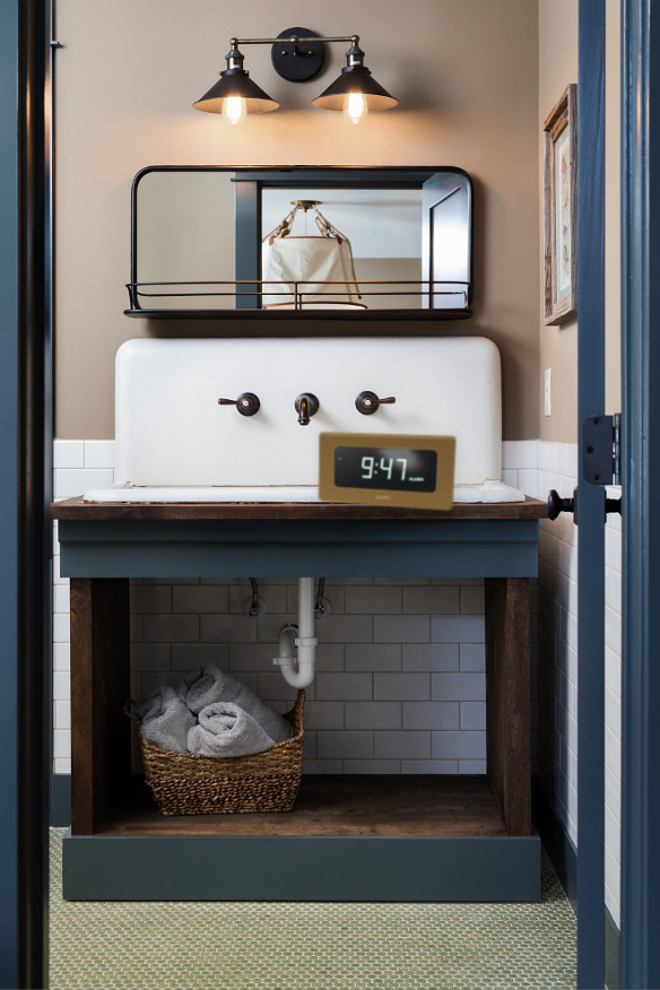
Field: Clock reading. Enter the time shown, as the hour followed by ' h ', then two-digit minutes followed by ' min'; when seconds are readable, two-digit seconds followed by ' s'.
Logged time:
9 h 47 min
